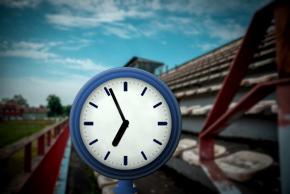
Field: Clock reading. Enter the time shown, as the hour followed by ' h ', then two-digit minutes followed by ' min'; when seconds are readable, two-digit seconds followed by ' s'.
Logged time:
6 h 56 min
